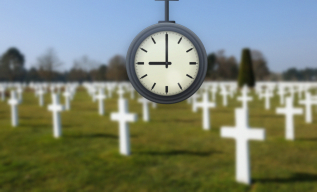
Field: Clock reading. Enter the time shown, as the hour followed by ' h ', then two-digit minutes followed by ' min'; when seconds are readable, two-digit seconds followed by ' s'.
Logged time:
9 h 00 min
